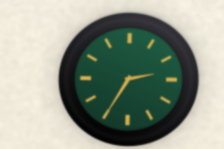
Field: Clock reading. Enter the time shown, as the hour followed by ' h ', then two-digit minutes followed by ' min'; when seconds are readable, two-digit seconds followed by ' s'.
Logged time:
2 h 35 min
